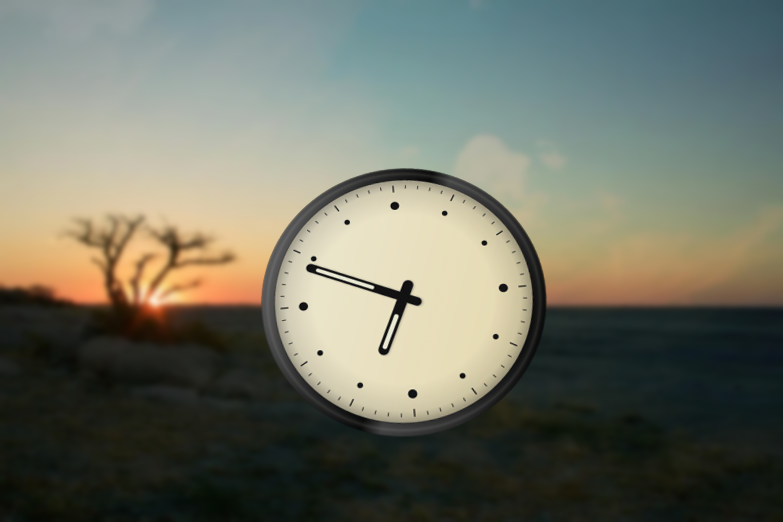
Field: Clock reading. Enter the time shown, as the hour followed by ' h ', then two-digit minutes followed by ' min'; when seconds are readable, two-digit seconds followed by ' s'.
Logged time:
6 h 49 min
